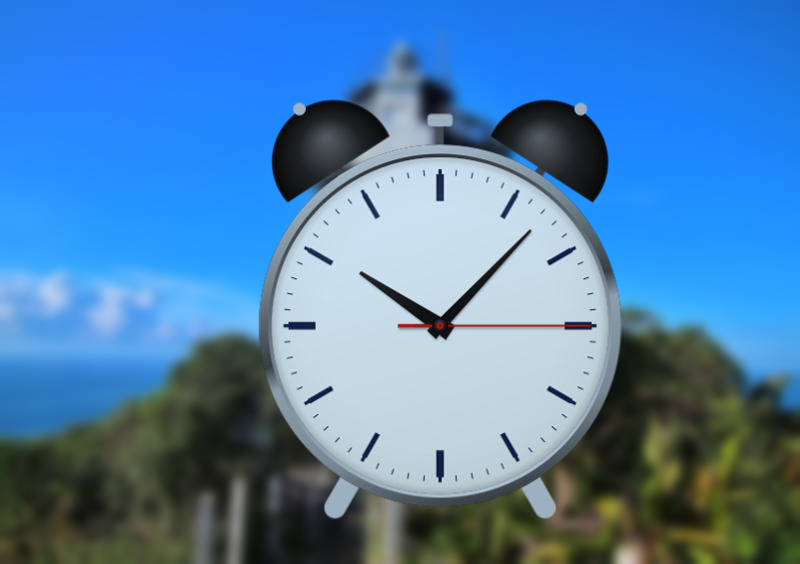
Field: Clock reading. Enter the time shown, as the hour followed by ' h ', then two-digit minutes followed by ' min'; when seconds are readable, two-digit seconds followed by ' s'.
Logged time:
10 h 07 min 15 s
